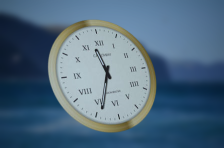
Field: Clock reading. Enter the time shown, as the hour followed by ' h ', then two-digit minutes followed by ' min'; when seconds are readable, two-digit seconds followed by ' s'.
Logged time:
11 h 34 min
